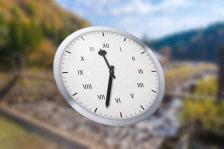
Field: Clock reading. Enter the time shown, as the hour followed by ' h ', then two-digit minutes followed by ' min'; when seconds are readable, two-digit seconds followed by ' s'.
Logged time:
11 h 33 min
